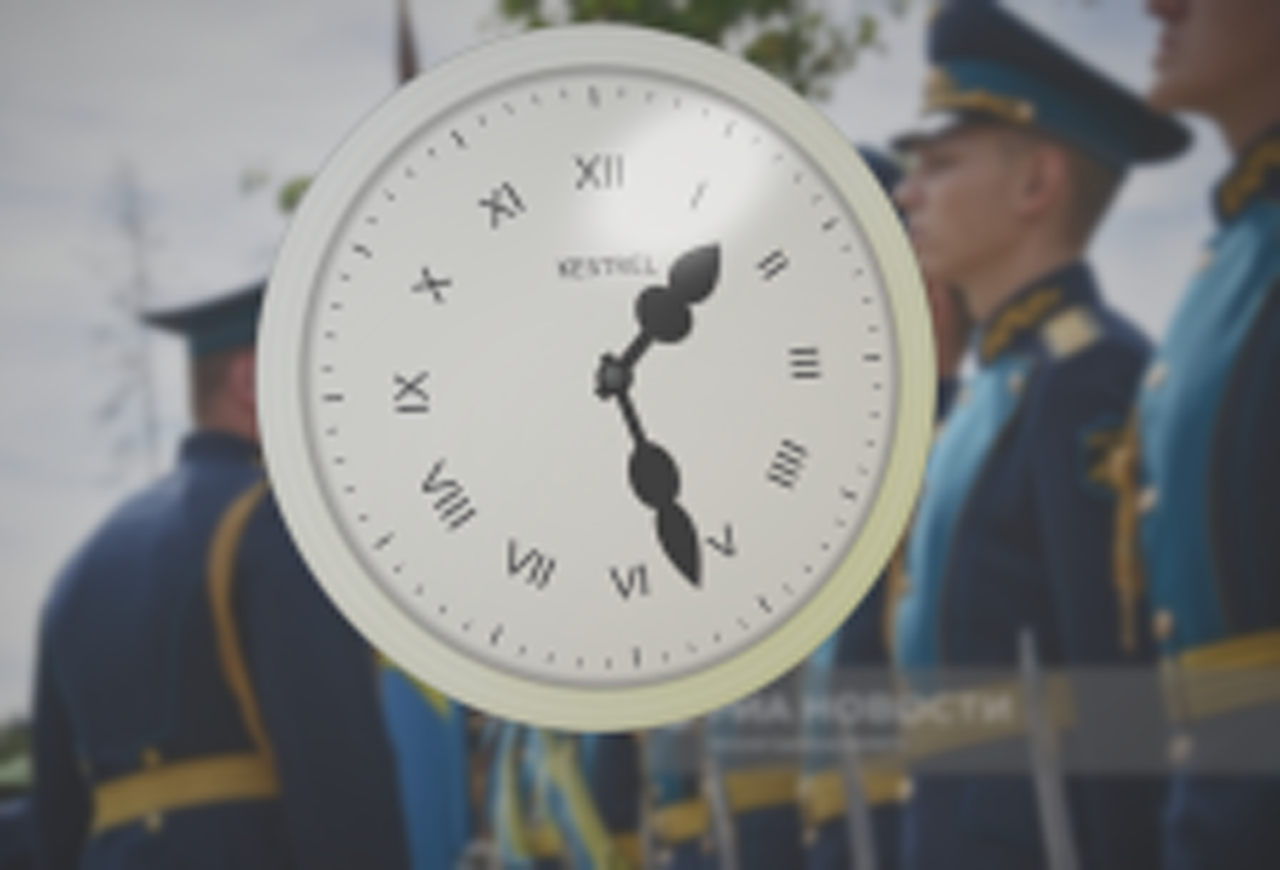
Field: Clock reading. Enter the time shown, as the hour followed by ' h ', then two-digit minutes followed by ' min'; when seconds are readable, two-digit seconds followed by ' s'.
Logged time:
1 h 27 min
